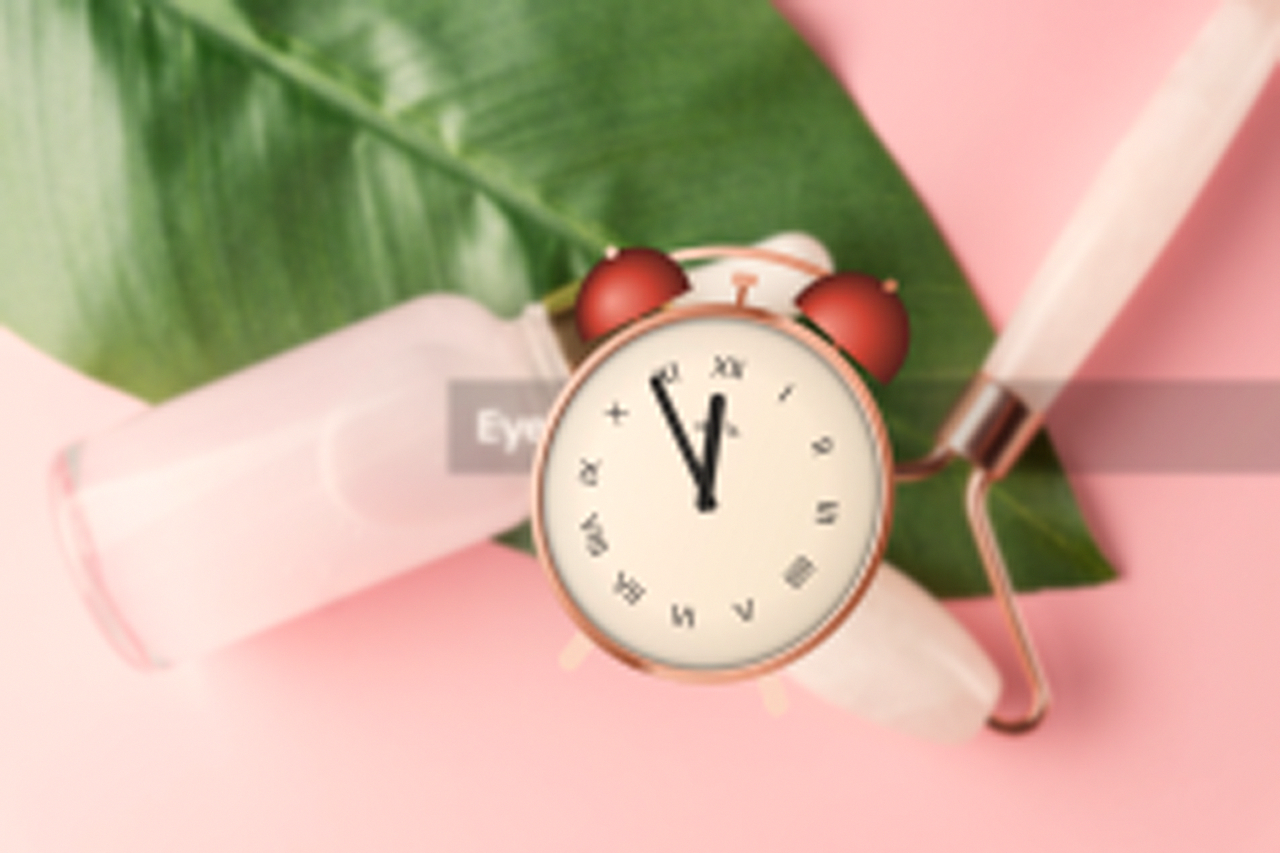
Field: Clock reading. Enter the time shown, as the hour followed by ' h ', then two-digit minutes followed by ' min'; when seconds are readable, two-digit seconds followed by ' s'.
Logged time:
11 h 54 min
